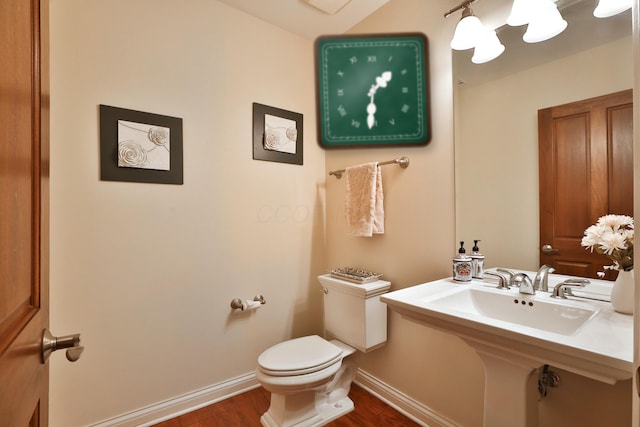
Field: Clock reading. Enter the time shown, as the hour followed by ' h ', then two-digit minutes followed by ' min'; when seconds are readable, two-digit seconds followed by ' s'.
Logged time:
1 h 31 min
